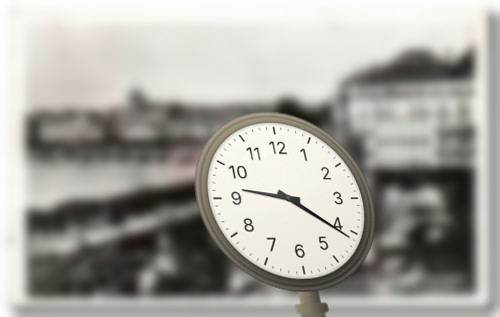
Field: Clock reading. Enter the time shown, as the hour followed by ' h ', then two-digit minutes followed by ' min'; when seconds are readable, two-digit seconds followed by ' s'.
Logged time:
9 h 21 min
